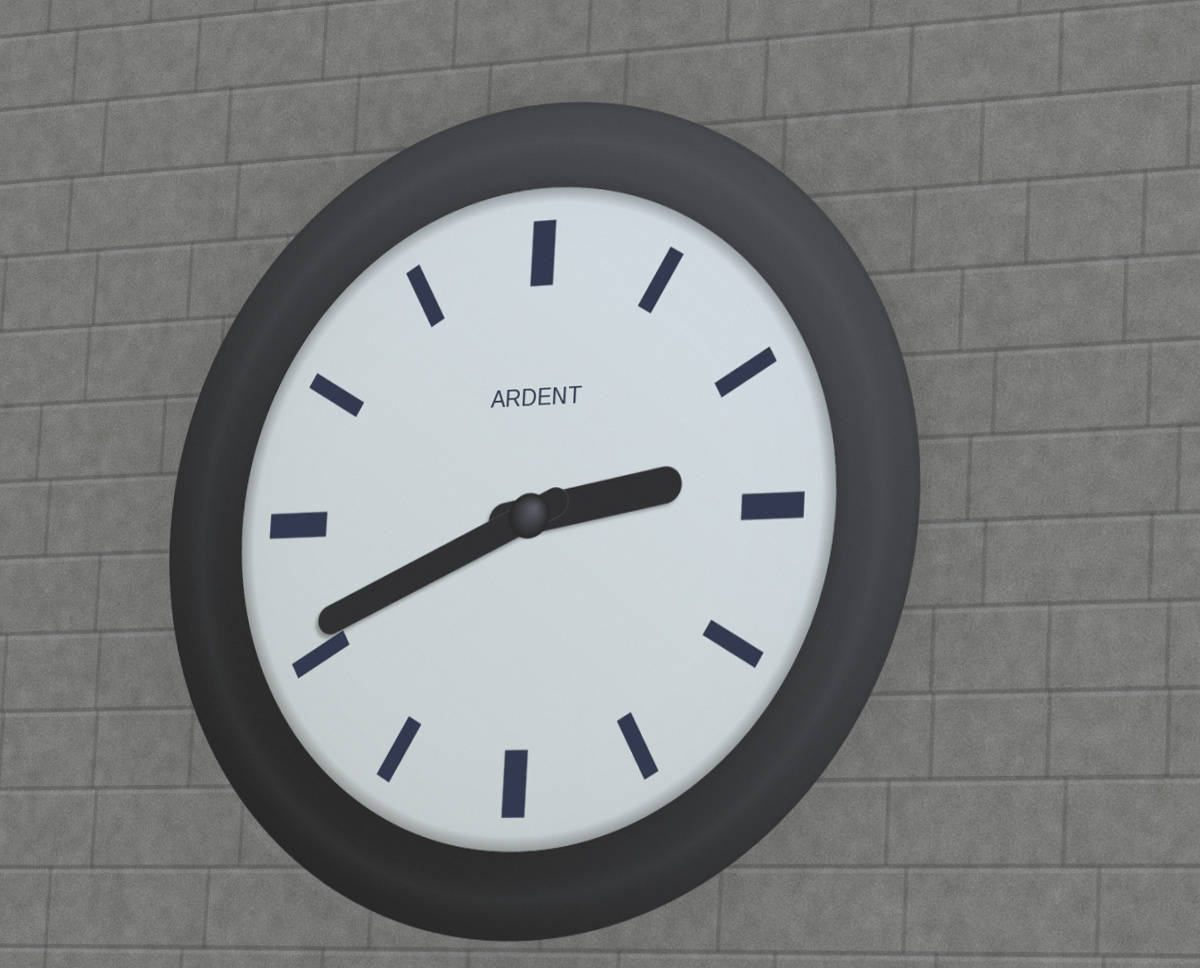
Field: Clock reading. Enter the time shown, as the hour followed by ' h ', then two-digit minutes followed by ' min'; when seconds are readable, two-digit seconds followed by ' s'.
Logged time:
2 h 41 min
